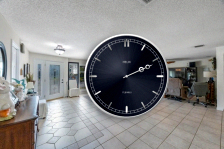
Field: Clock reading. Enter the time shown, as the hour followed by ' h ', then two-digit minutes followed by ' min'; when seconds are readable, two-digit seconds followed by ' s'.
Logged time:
2 h 11 min
